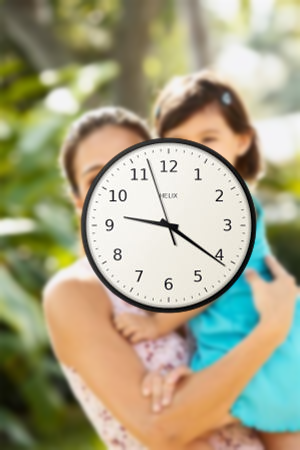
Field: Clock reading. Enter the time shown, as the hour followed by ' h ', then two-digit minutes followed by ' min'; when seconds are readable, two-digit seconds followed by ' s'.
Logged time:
9 h 20 min 57 s
